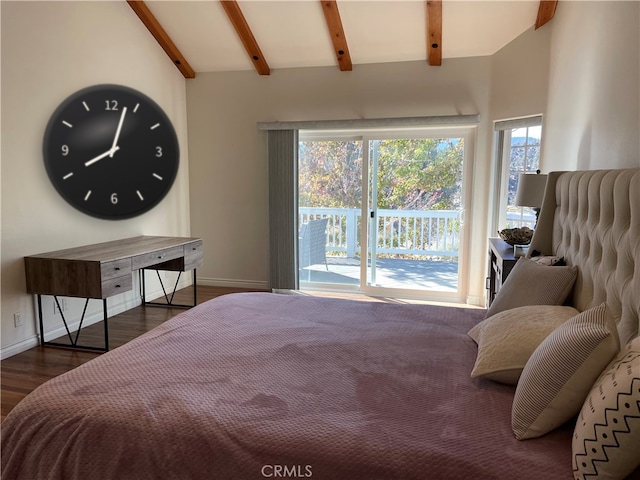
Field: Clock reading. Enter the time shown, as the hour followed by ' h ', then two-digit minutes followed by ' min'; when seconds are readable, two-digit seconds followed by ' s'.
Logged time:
8 h 03 min
